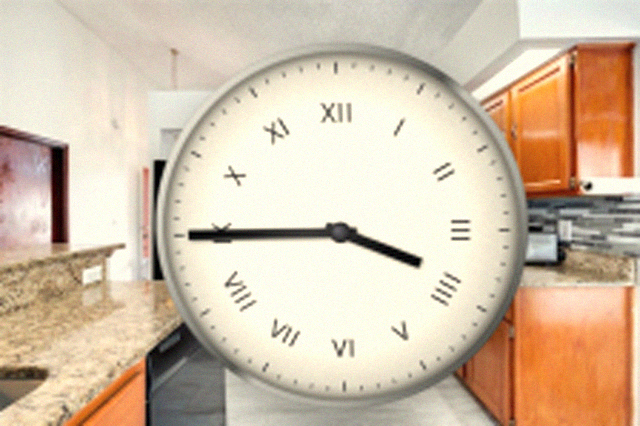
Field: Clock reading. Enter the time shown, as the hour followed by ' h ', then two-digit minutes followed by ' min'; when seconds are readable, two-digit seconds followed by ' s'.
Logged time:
3 h 45 min
